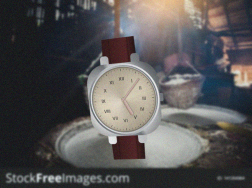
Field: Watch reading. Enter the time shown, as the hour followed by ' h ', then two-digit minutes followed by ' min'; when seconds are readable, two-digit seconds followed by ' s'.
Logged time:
5 h 07 min
